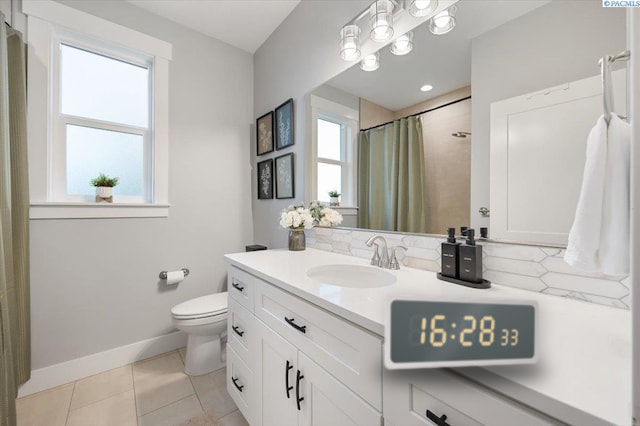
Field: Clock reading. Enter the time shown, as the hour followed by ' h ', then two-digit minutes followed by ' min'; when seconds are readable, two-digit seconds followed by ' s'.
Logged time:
16 h 28 min 33 s
